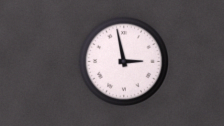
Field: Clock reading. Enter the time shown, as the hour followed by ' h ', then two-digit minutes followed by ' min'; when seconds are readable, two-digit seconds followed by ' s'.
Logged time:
2 h 58 min
